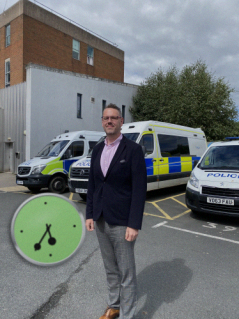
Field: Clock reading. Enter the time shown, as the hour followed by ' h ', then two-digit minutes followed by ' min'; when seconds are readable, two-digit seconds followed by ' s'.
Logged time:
5 h 36 min
